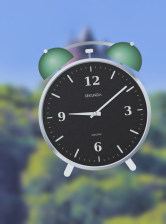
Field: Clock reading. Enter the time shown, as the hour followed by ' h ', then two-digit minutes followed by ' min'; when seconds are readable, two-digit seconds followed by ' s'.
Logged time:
9 h 09 min
